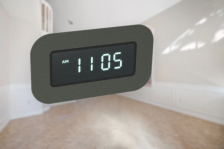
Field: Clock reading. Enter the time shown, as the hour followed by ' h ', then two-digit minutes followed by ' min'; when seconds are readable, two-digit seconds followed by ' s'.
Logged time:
11 h 05 min
